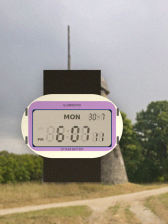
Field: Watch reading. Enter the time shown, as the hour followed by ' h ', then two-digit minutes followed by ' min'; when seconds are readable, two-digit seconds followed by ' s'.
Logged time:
6 h 07 min 11 s
